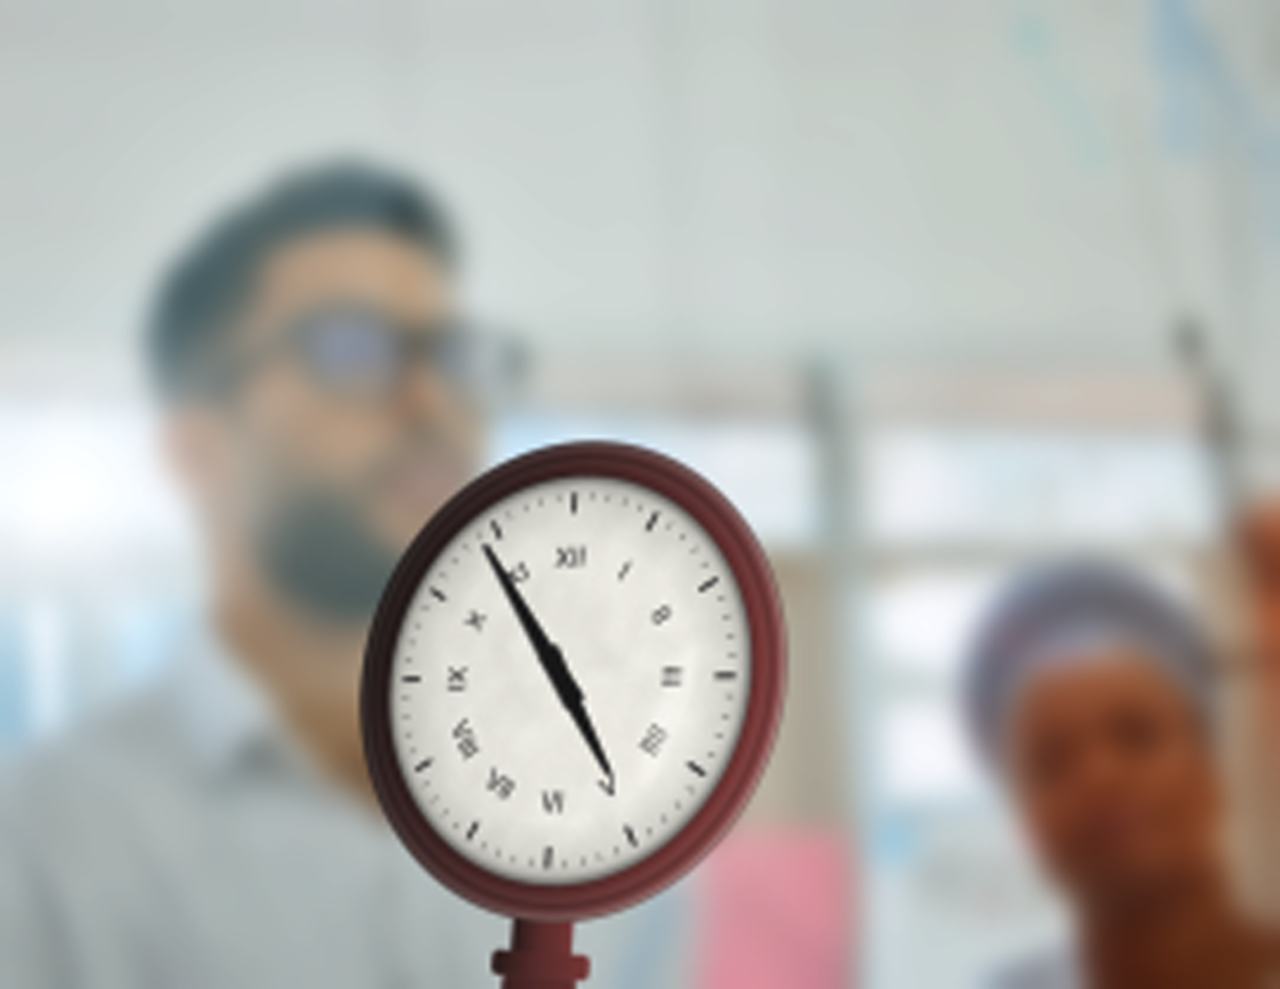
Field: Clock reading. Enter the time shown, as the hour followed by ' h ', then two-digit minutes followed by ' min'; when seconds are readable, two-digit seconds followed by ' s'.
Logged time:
4 h 54 min
